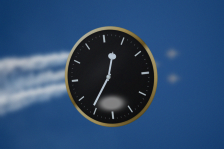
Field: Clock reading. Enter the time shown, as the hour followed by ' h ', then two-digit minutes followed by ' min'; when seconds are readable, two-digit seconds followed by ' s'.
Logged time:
12 h 36 min
